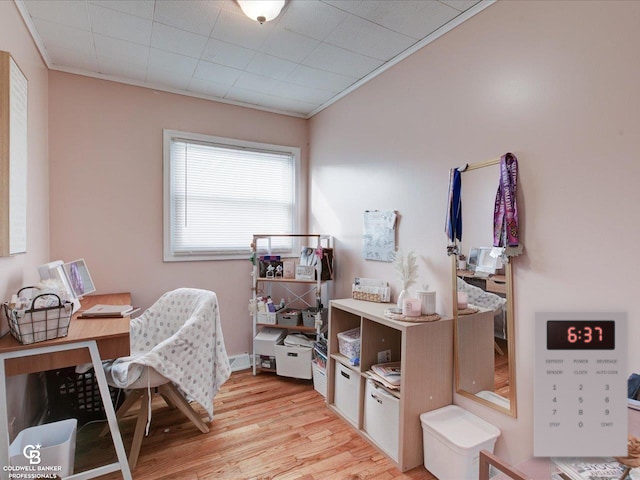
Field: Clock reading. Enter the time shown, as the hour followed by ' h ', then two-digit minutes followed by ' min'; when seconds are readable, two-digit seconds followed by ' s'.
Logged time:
6 h 37 min
